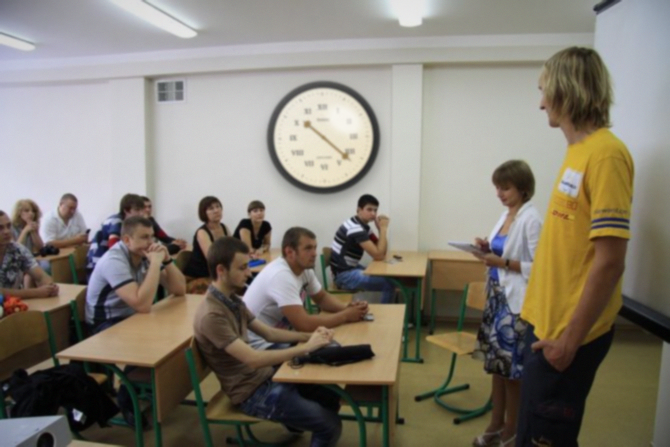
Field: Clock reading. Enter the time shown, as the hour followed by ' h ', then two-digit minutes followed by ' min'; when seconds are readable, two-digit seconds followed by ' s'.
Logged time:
10 h 22 min
